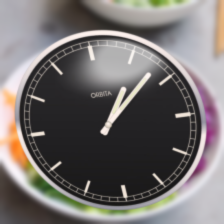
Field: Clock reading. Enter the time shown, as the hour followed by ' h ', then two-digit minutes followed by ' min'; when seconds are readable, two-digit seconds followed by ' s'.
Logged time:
1 h 08 min
